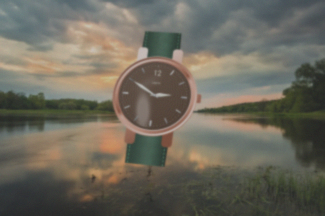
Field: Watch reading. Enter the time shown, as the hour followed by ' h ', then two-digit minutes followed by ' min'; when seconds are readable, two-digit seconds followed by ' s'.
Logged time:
2 h 50 min
